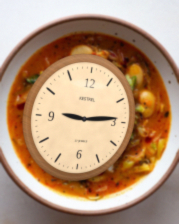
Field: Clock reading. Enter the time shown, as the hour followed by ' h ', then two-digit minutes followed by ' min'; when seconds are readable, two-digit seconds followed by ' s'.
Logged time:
9 h 14 min
